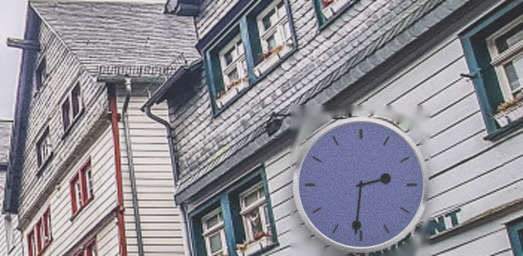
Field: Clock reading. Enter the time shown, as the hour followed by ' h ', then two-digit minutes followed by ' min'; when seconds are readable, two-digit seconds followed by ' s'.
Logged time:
2 h 31 min
